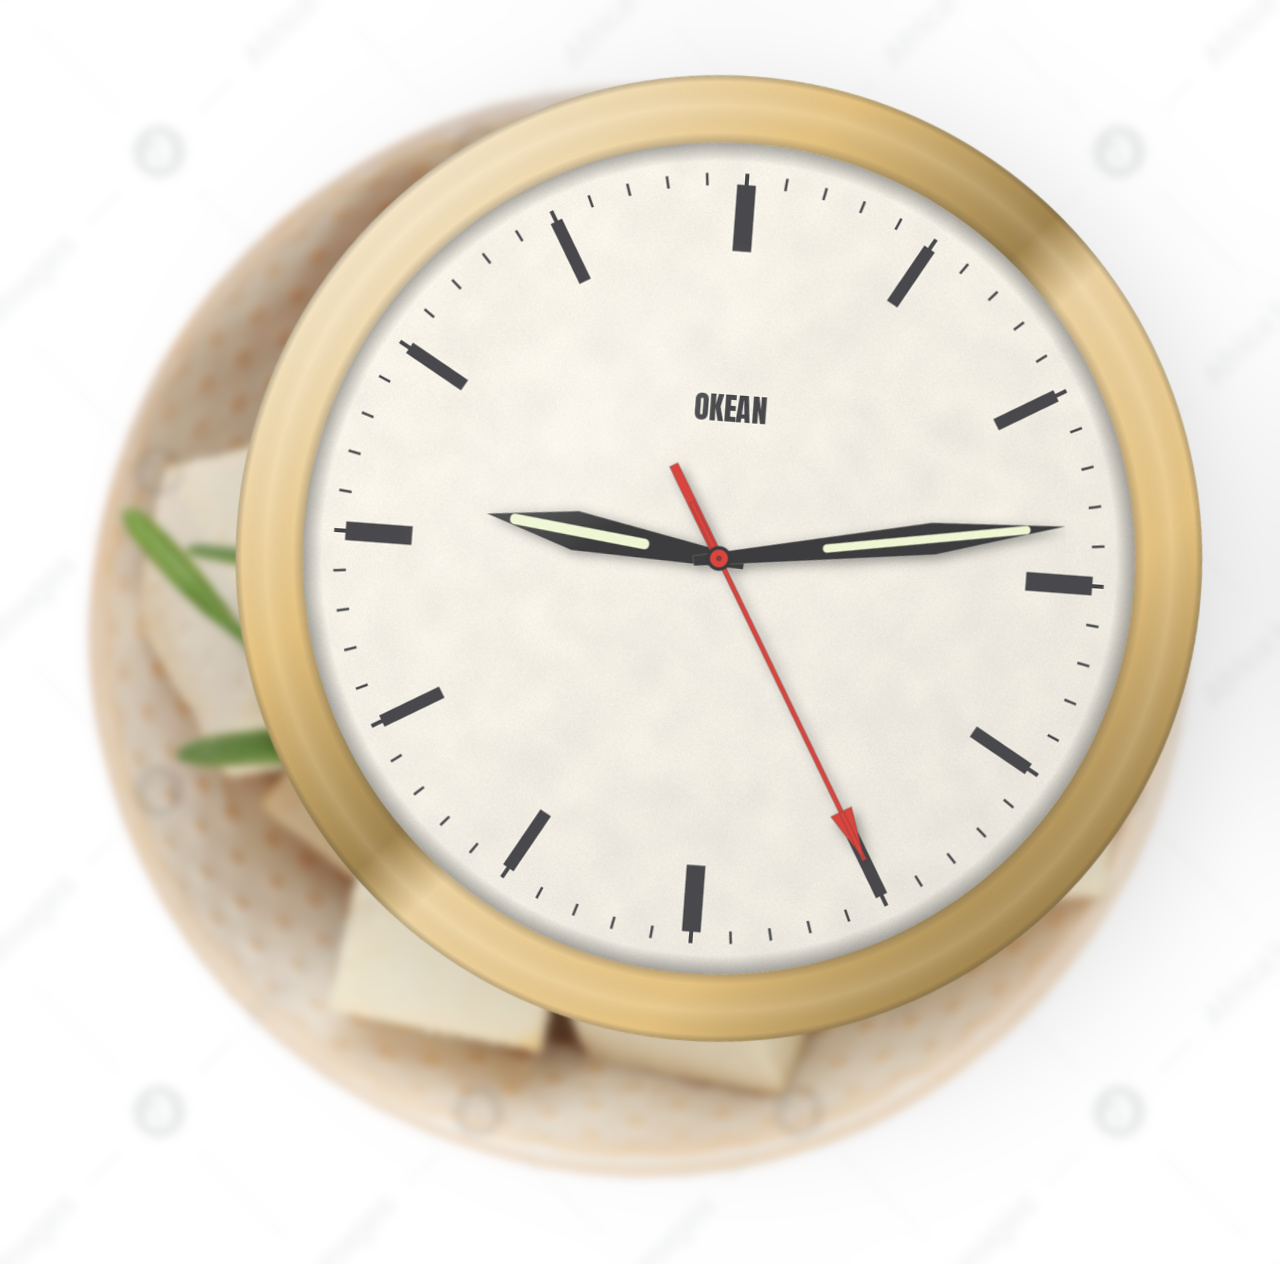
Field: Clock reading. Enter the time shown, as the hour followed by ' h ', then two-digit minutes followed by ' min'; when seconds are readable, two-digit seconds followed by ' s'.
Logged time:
9 h 13 min 25 s
